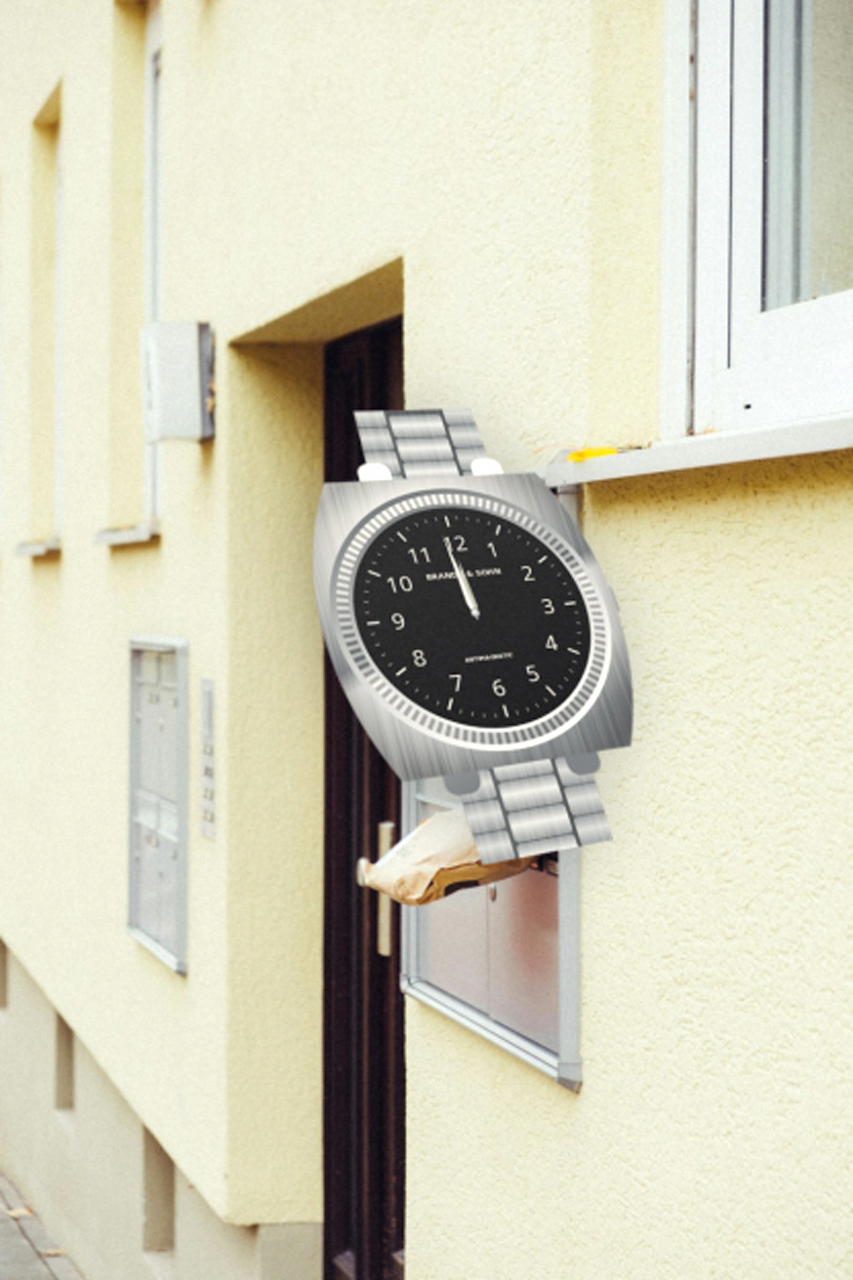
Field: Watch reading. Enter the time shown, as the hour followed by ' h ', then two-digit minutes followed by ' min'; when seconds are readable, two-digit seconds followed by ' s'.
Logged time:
11 h 59 min
